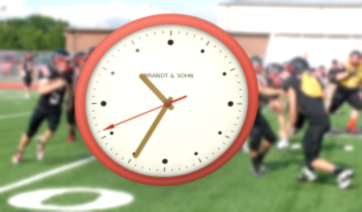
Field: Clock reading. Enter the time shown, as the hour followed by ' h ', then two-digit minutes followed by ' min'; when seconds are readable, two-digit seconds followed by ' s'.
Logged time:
10 h 34 min 41 s
